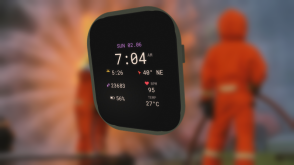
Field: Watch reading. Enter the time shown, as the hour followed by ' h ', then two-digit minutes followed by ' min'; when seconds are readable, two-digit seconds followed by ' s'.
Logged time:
7 h 04 min
